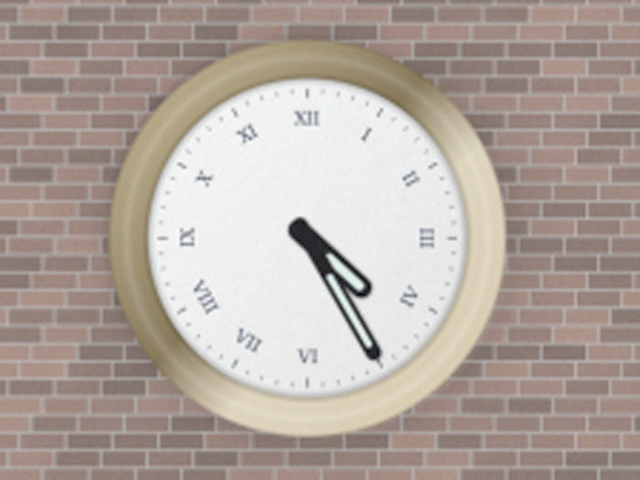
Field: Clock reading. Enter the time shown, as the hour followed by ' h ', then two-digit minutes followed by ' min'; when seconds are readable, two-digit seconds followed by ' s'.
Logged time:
4 h 25 min
